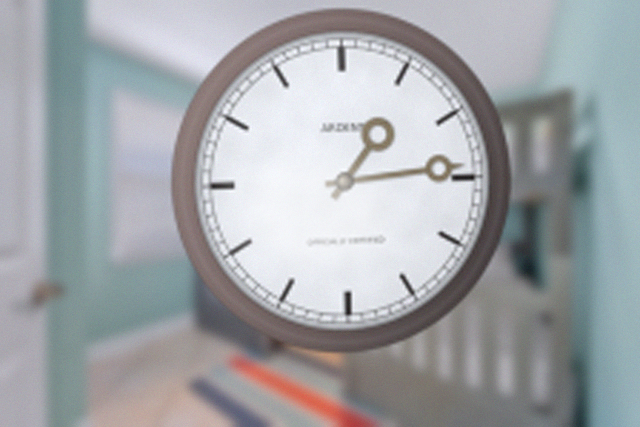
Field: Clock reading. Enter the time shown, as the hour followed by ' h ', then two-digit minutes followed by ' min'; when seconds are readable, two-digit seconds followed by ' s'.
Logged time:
1 h 14 min
